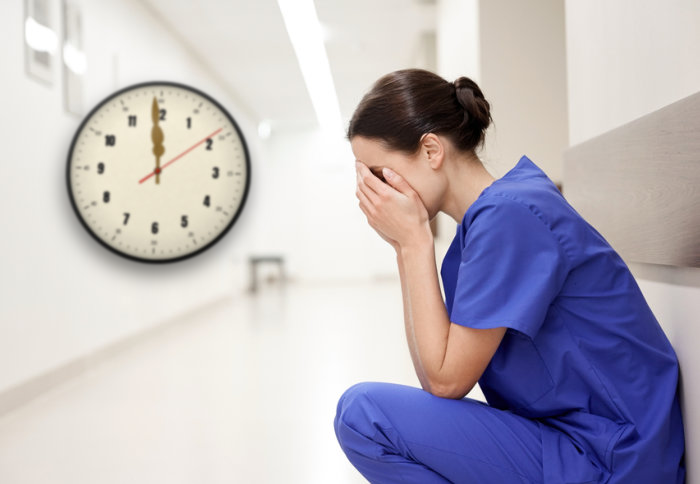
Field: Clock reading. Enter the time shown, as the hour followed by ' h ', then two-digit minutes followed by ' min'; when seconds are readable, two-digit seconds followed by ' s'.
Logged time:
11 h 59 min 09 s
